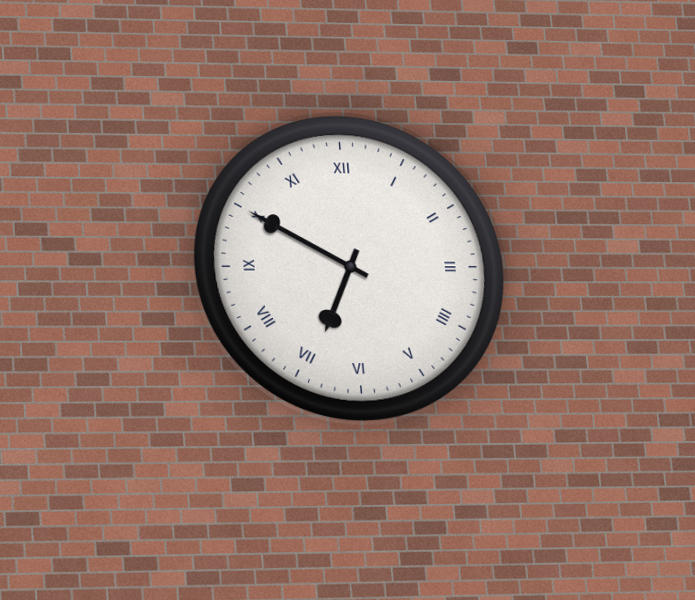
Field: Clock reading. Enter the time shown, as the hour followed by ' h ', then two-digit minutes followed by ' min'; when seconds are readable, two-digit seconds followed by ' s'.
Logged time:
6 h 50 min
